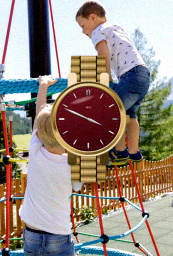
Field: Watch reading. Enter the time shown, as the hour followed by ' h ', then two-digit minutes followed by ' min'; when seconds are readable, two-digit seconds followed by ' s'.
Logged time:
3 h 49 min
